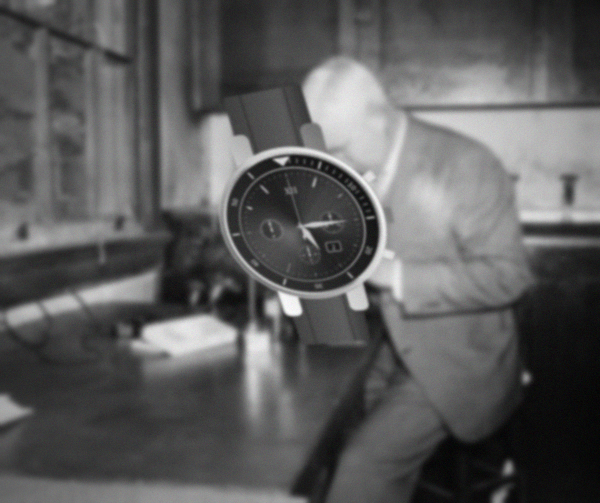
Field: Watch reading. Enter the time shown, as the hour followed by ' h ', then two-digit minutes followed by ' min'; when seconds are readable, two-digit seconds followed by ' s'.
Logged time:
5 h 15 min
